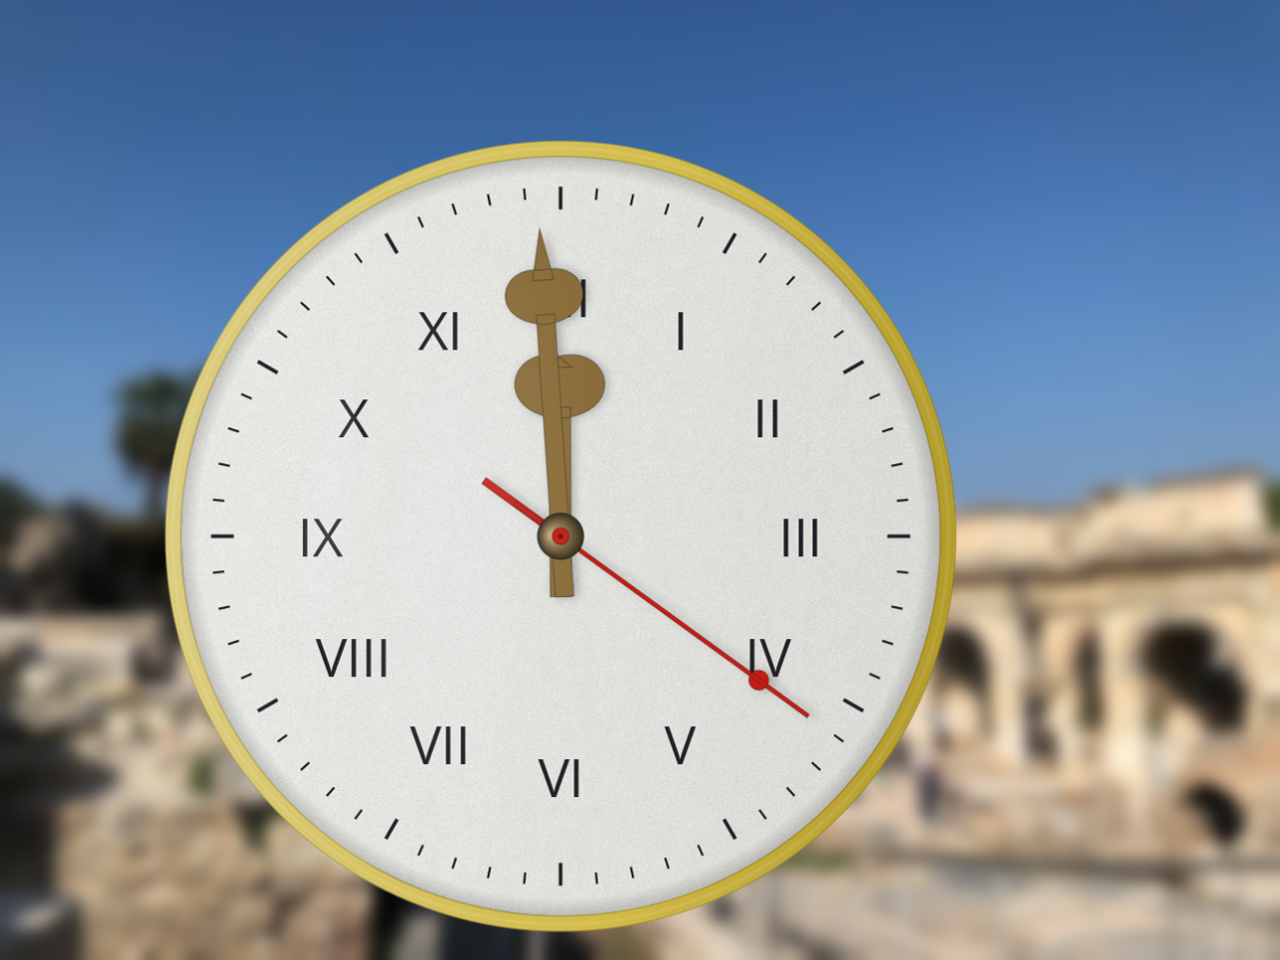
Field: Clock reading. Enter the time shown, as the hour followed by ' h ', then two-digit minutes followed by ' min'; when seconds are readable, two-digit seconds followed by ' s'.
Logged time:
11 h 59 min 21 s
